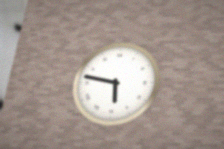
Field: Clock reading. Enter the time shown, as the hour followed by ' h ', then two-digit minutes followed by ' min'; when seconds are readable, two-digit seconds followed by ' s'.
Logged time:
5 h 47 min
